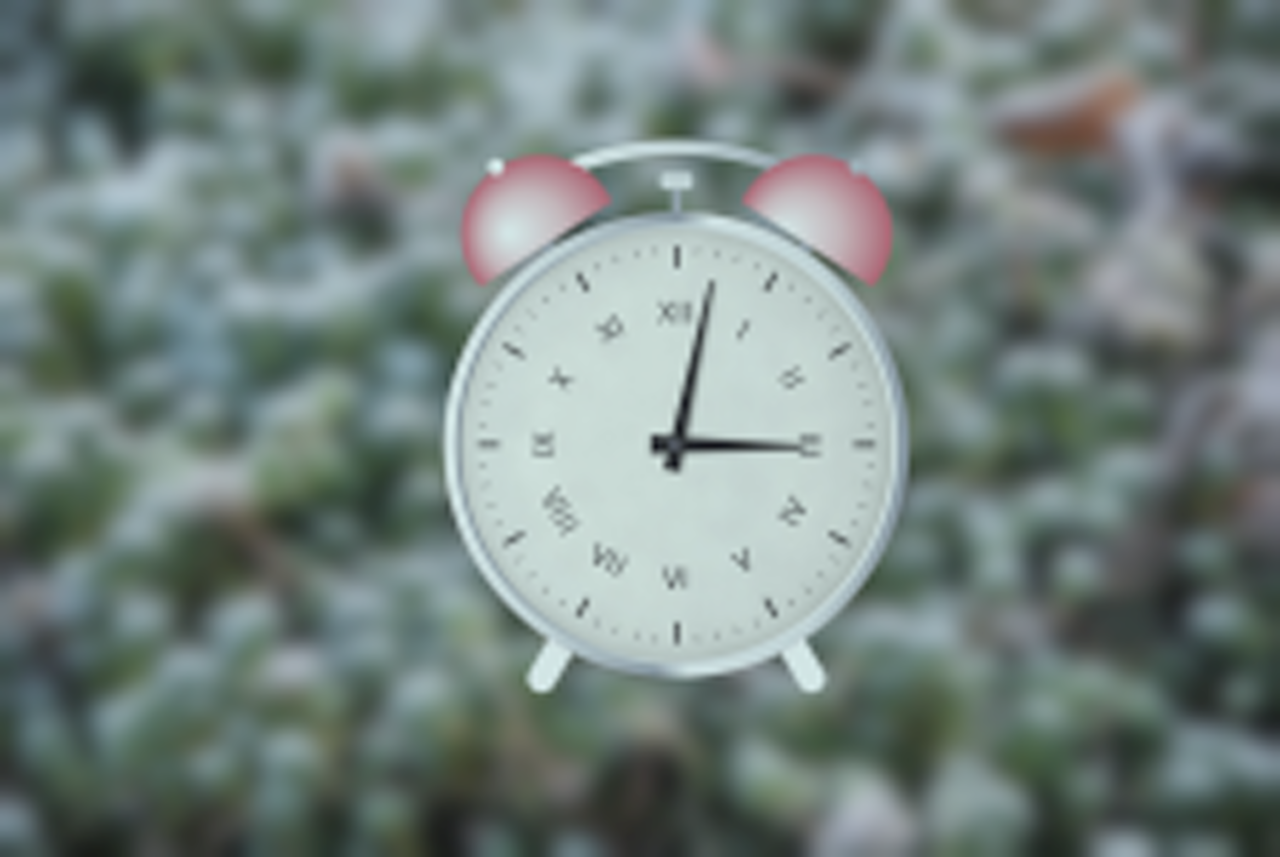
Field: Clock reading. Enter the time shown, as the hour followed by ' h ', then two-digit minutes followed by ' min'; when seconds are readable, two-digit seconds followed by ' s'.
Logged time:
3 h 02 min
